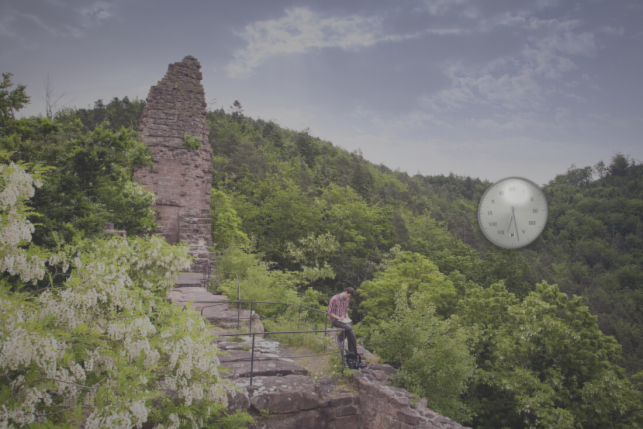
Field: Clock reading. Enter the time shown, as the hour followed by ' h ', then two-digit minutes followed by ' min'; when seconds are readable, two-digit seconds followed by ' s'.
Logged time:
6 h 28 min
